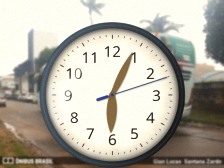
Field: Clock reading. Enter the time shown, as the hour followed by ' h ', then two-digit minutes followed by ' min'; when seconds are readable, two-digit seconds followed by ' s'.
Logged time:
6 h 04 min 12 s
